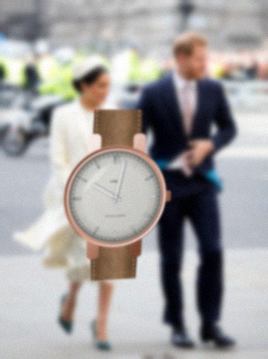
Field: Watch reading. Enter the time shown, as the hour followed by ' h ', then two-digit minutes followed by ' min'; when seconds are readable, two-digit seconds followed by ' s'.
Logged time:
10 h 02 min
